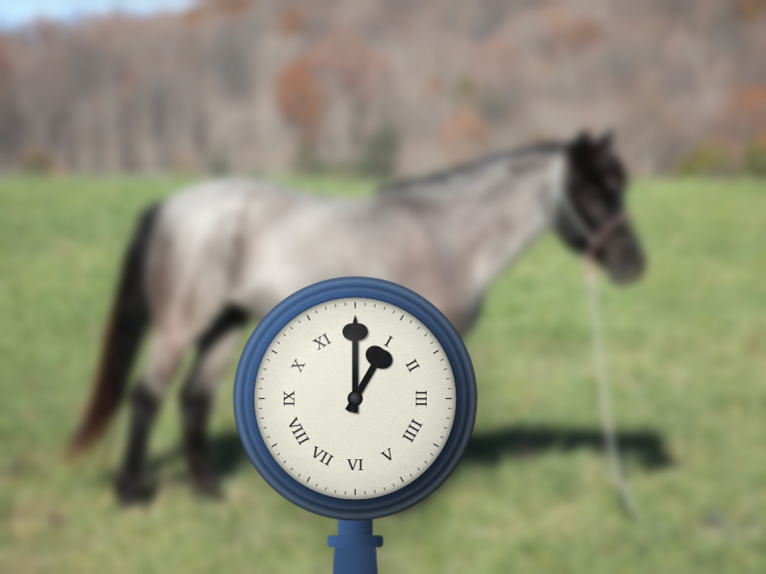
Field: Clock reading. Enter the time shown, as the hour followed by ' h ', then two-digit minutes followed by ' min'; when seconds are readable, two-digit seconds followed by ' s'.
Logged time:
1 h 00 min
